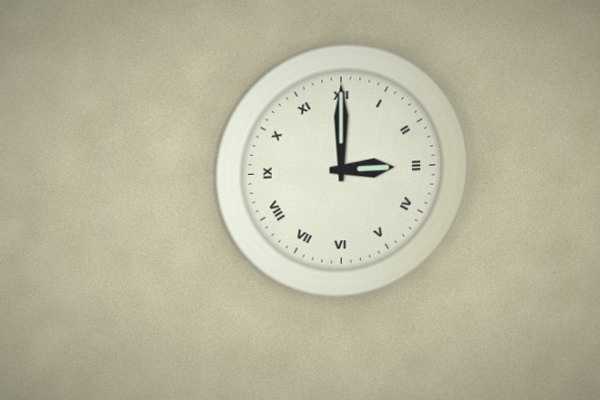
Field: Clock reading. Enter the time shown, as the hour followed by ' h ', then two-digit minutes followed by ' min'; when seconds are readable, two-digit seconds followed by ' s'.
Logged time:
3 h 00 min
